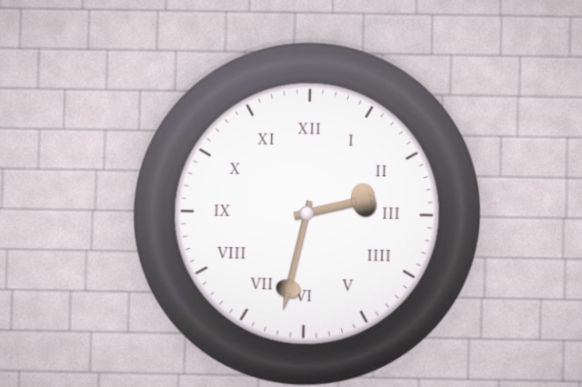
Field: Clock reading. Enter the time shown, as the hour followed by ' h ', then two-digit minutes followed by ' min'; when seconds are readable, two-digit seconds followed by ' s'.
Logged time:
2 h 32 min
